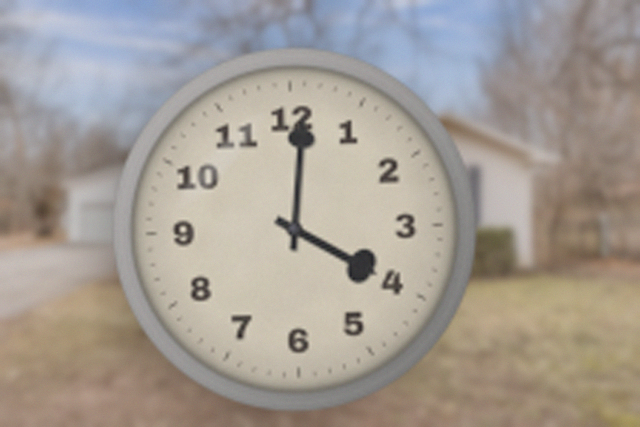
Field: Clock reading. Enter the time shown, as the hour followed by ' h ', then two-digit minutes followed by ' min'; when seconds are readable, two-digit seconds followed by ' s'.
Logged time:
4 h 01 min
